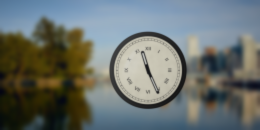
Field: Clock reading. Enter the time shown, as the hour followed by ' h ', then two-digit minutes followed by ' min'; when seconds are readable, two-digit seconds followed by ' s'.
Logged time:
11 h 26 min
